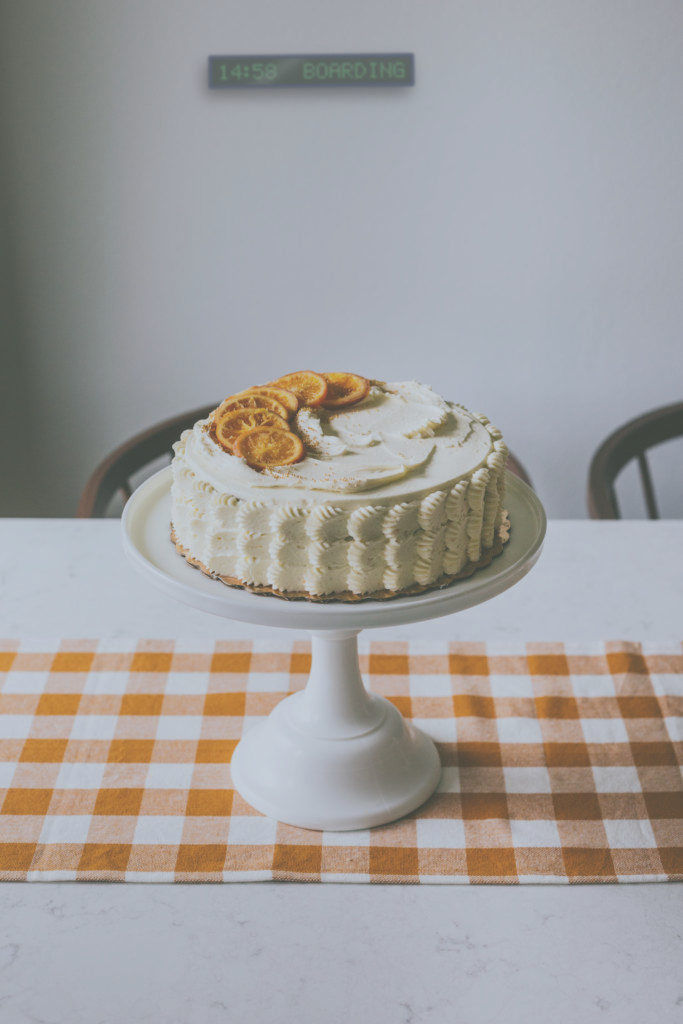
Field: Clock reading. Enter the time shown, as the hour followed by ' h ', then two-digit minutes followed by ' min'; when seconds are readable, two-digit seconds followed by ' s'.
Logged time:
14 h 58 min
